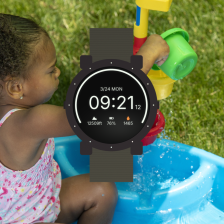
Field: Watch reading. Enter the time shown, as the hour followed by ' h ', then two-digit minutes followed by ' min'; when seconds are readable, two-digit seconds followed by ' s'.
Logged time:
9 h 21 min
